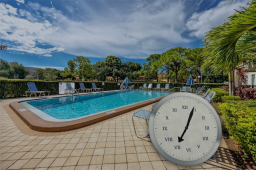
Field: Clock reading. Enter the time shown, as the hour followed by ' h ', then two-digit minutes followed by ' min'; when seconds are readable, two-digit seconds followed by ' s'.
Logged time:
7 h 04 min
